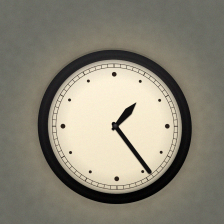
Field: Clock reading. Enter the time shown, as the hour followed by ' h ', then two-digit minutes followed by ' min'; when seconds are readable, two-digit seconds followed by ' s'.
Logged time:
1 h 24 min
